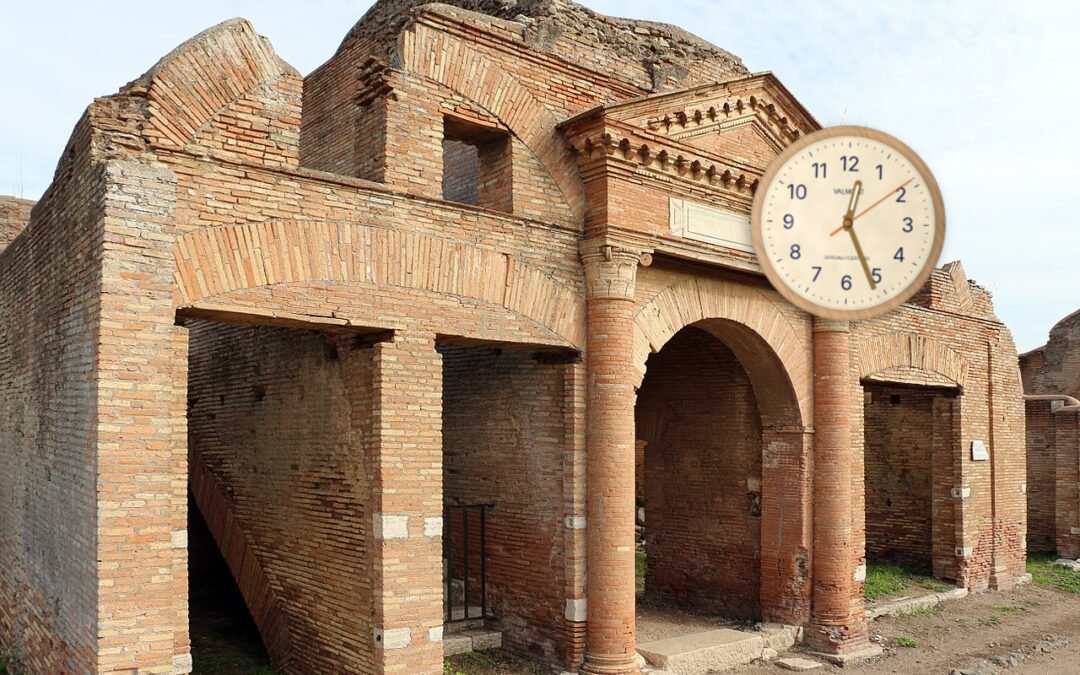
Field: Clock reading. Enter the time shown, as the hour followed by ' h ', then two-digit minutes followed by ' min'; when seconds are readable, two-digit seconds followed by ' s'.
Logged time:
12 h 26 min 09 s
